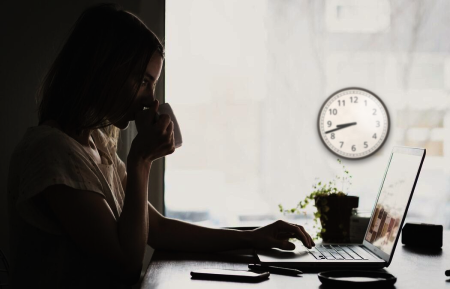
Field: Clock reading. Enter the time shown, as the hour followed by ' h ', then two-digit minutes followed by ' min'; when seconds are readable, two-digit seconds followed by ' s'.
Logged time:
8 h 42 min
